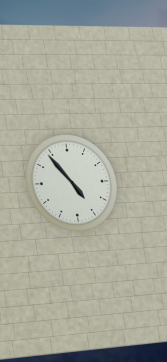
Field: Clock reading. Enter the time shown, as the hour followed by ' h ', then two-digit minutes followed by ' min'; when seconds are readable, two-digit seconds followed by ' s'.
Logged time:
4 h 54 min
